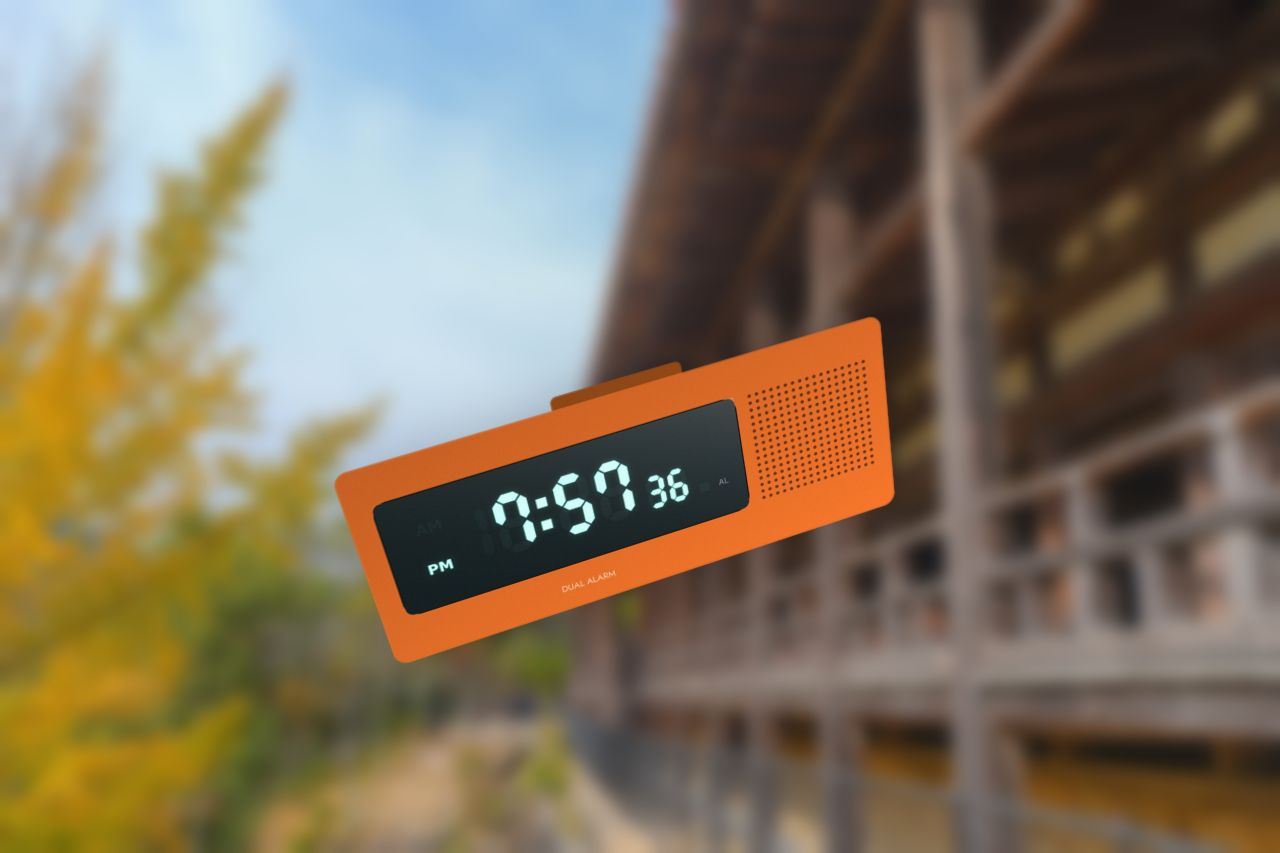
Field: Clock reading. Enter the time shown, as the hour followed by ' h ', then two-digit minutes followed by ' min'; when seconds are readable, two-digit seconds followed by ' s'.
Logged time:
7 h 57 min 36 s
